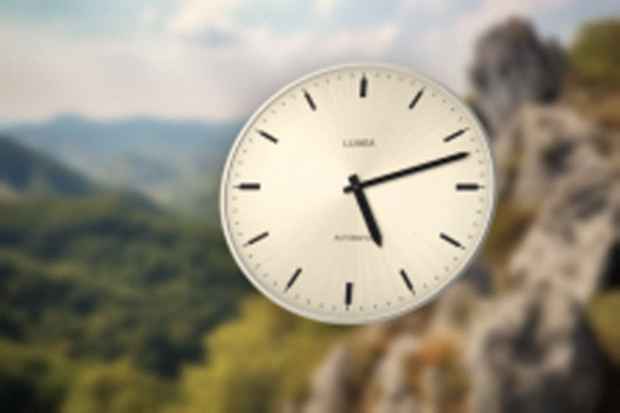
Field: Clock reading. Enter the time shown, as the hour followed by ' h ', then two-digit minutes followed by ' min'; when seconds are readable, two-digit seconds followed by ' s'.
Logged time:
5 h 12 min
